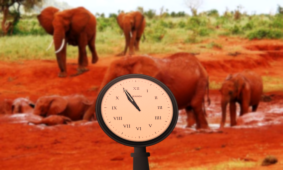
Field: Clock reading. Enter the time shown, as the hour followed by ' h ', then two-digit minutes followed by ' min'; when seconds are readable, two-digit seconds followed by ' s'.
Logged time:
10 h 55 min
